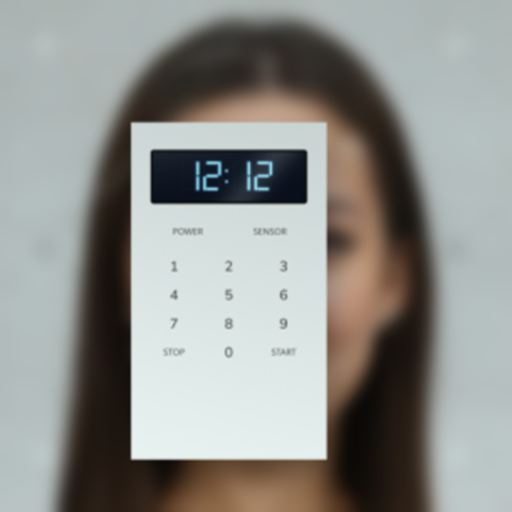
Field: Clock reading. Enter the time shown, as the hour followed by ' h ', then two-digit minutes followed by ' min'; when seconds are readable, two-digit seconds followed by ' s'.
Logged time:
12 h 12 min
